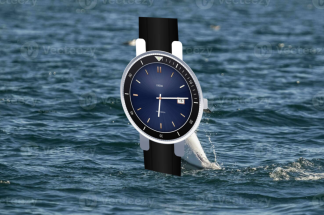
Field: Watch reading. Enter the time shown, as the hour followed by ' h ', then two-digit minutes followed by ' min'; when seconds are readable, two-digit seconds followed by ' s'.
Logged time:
6 h 14 min
